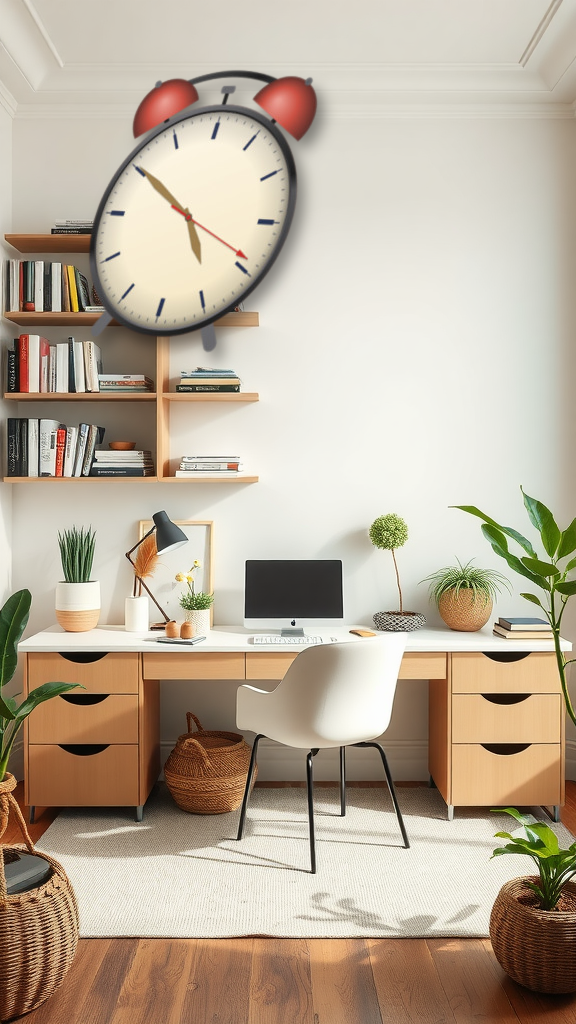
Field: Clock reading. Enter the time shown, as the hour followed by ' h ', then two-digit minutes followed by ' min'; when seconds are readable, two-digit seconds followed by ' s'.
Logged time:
4 h 50 min 19 s
